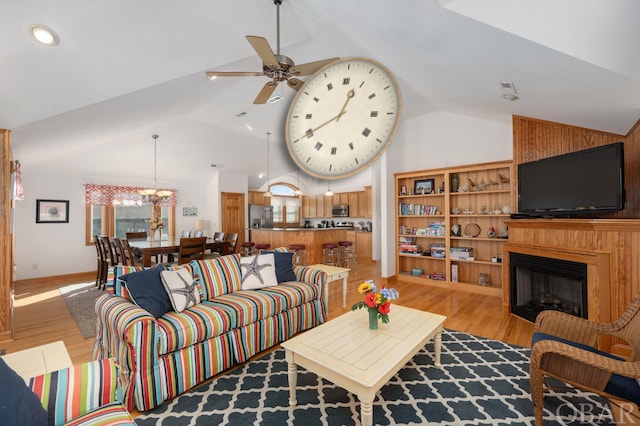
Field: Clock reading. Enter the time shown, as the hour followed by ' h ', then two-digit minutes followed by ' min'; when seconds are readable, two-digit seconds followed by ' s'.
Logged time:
12 h 40 min
